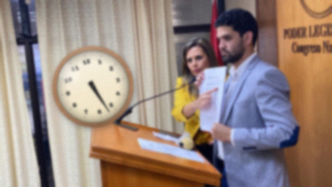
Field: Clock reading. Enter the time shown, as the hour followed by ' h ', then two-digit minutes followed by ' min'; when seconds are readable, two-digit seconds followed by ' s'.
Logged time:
5 h 27 min
